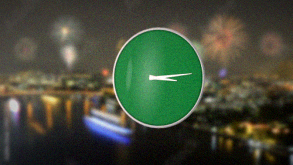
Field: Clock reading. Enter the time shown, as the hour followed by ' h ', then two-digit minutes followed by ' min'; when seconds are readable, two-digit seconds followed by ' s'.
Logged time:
3 h 14 min
